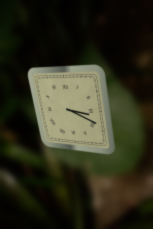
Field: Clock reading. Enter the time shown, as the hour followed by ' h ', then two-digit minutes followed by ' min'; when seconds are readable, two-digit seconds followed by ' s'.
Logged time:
3 h 19 min
